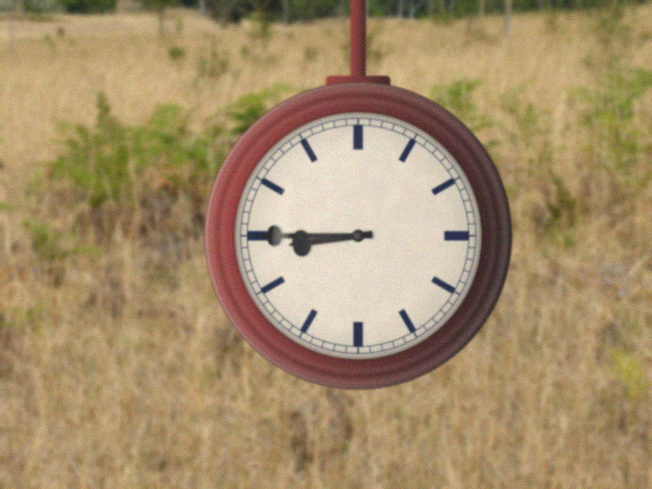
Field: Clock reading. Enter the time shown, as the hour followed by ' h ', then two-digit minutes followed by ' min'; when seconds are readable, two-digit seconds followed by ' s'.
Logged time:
8 h 45 min
